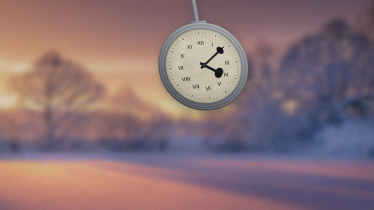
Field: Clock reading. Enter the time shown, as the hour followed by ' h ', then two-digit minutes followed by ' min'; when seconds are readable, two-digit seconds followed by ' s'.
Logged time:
4 h 09 min
